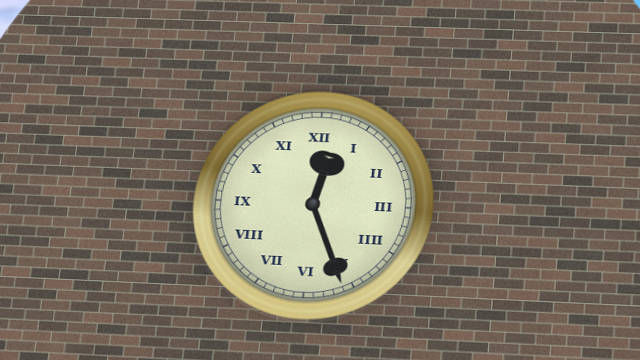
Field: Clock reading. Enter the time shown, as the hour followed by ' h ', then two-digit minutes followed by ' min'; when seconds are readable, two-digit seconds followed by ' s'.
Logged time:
12 h 26 min
